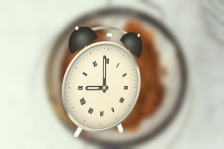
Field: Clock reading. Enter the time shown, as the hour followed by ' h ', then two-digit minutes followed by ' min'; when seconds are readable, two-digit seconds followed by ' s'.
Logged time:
8 h 59 min
